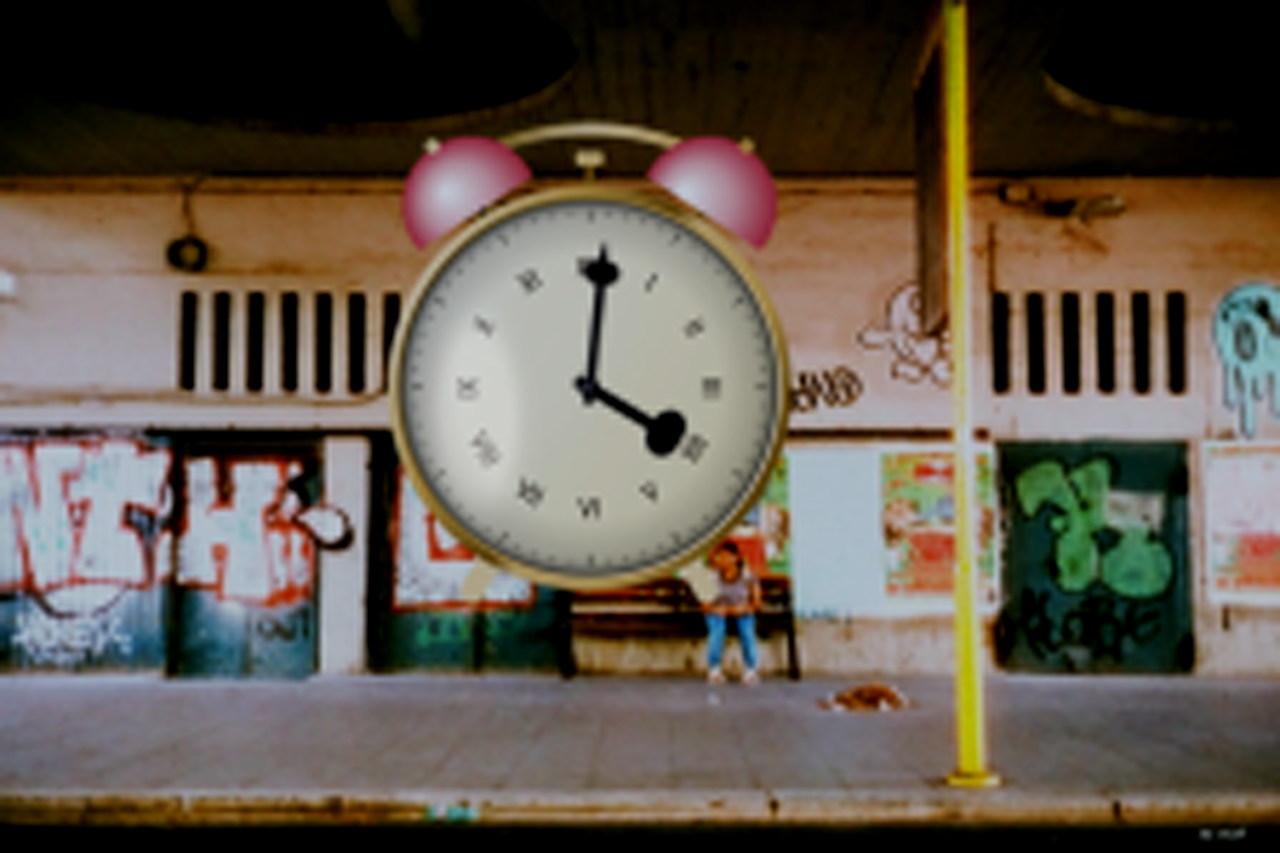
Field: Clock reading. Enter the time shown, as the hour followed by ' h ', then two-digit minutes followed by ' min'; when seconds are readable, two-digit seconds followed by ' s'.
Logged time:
4 h 01 min
